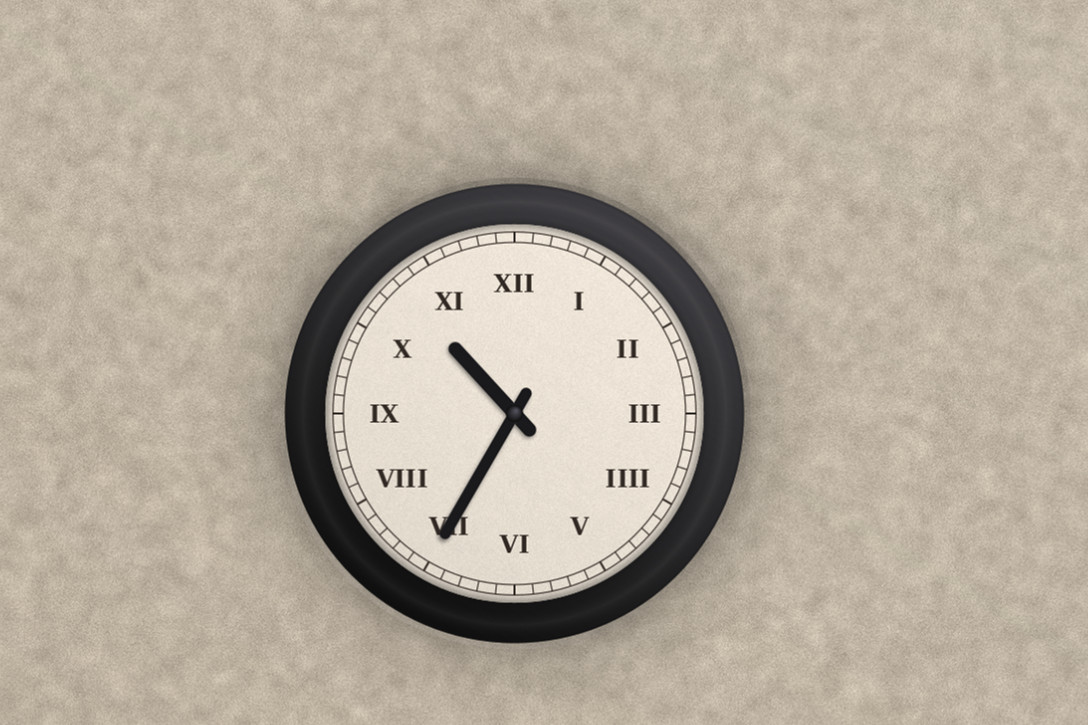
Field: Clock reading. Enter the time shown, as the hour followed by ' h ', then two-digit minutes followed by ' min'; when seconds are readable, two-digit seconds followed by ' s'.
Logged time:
10 h 35 min
